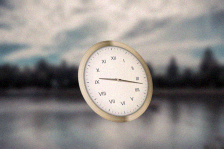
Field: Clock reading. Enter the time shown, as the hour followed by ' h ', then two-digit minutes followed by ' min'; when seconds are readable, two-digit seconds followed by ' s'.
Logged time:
9 h 17 min
